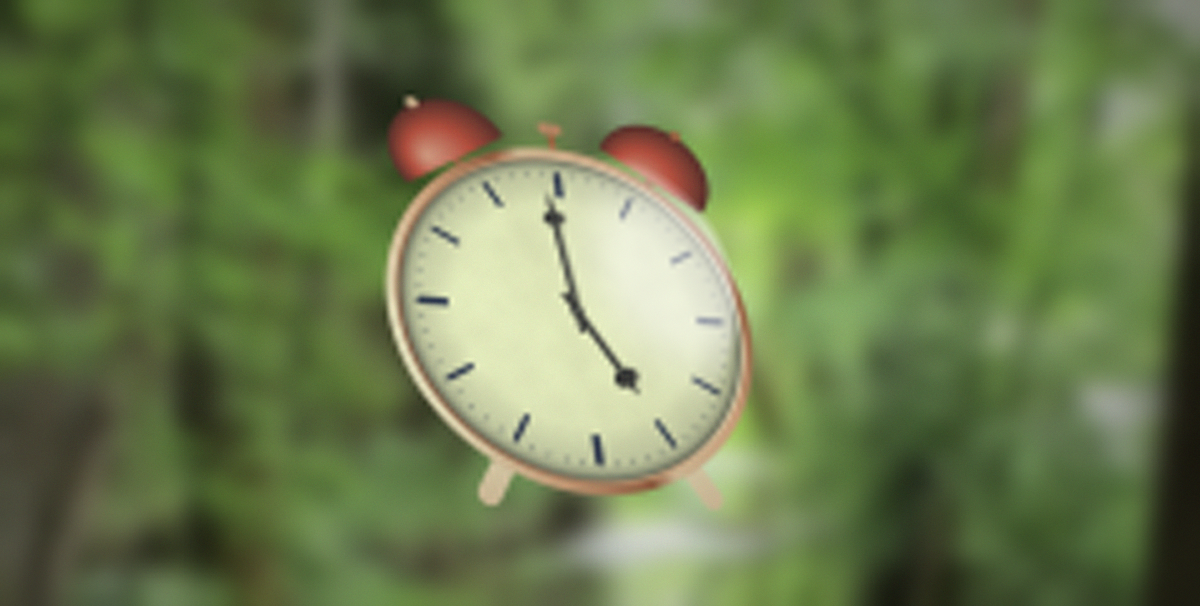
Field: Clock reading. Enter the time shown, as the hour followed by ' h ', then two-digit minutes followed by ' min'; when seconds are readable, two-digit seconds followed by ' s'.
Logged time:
4 h 59 min
